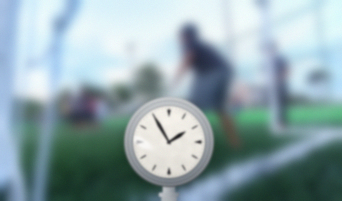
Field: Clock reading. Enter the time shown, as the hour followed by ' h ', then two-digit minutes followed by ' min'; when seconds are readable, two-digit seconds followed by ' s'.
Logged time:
1 h 55 min
